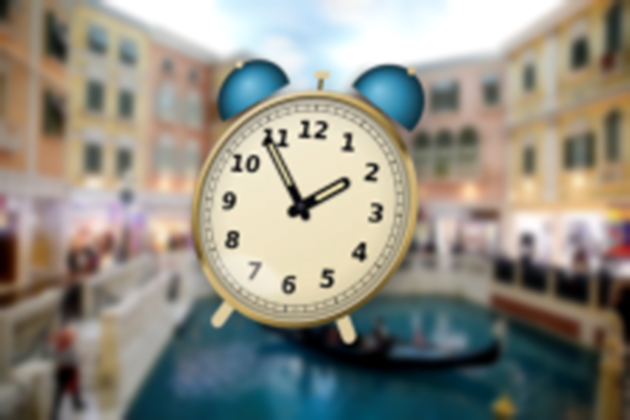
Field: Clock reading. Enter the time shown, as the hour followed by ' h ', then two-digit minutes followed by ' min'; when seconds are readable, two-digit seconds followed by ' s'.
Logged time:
1 h 54 min
